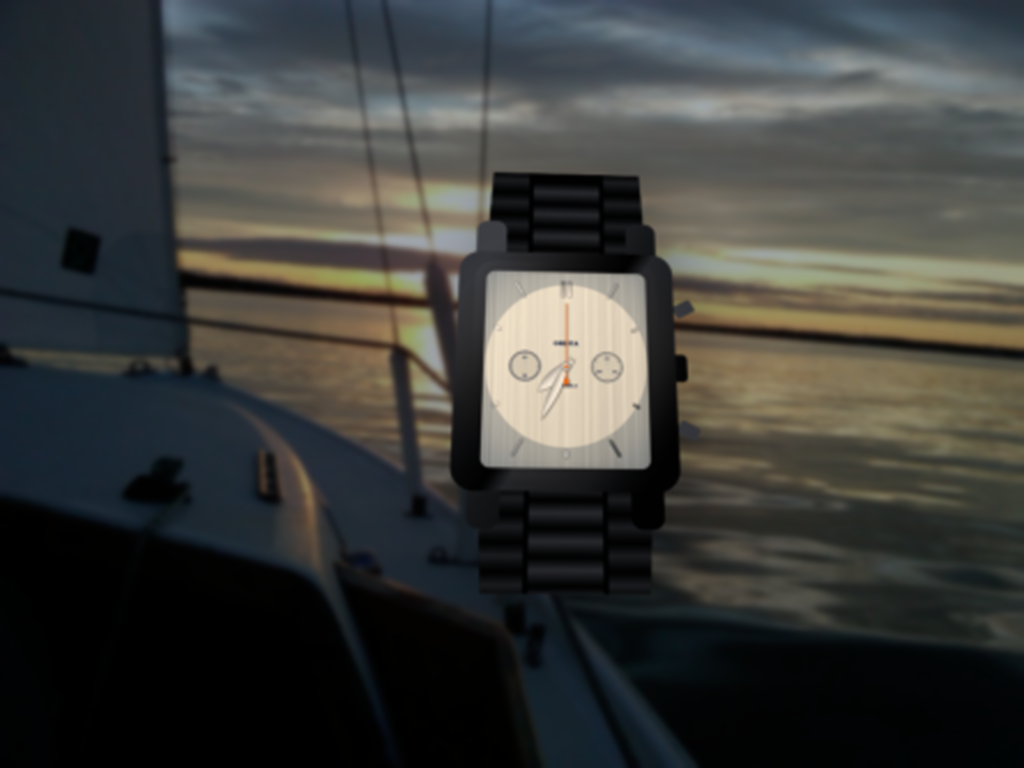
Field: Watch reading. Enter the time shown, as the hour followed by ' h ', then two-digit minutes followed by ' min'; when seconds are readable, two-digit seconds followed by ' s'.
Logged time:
7 h 34 min
